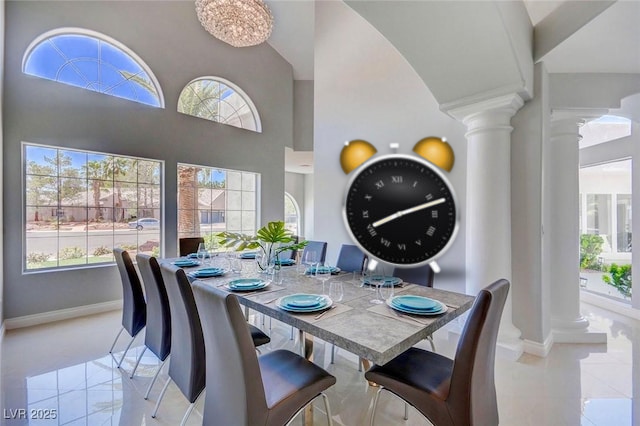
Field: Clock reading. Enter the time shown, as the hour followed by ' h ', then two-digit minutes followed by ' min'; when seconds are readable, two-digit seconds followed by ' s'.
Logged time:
8 h 12 min
